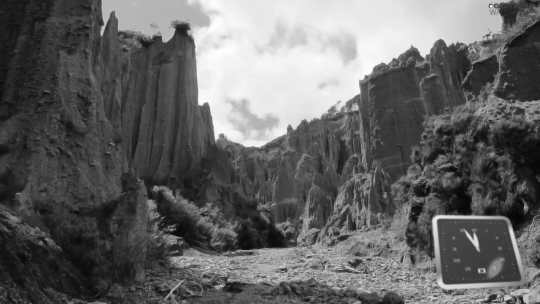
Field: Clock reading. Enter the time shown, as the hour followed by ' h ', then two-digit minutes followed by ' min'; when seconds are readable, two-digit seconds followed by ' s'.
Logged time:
11 h 56 min
